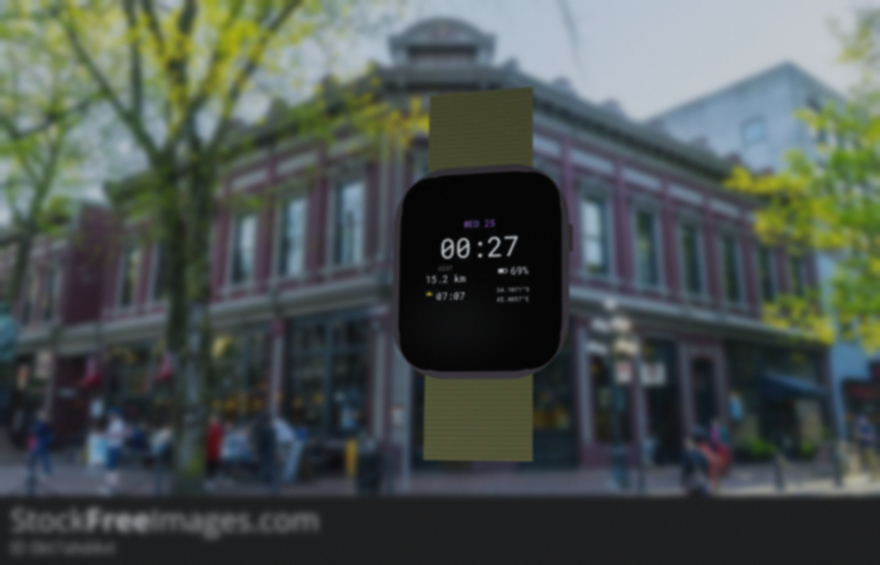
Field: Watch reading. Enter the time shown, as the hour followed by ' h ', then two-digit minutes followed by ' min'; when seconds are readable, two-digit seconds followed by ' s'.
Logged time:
0 h 27 min
